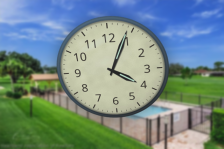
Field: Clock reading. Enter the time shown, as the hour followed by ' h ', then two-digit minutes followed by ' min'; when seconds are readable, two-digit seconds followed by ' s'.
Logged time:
4 h 04 min
